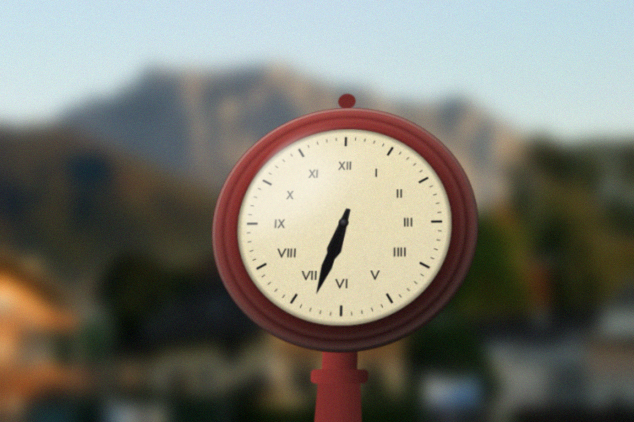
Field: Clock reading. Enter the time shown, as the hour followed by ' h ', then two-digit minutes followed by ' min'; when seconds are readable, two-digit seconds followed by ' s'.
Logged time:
6 h 33 min
